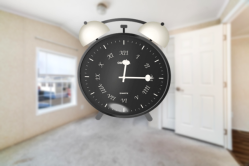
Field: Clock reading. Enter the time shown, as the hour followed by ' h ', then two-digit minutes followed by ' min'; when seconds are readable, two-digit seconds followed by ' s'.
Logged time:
12 h 15 min
